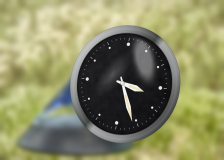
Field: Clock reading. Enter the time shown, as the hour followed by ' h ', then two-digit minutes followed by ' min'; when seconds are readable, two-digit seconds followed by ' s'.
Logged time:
3 h 26 min
